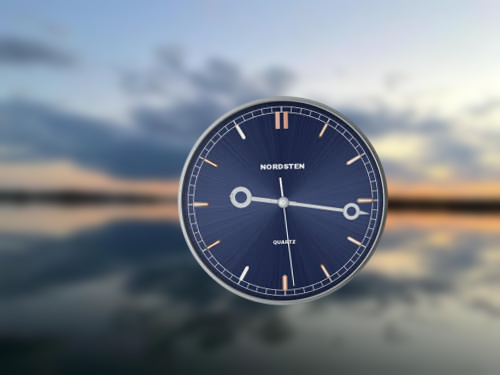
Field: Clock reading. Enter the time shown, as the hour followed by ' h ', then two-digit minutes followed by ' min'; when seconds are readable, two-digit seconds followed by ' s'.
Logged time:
9 h 16 min 29 s
